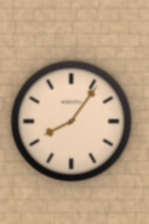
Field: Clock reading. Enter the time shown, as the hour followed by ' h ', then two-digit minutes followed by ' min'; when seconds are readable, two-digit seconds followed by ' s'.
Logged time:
8 h 06 min
